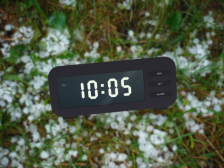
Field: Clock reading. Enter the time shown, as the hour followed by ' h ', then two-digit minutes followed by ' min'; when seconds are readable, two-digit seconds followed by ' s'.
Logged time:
10 h 05 min
